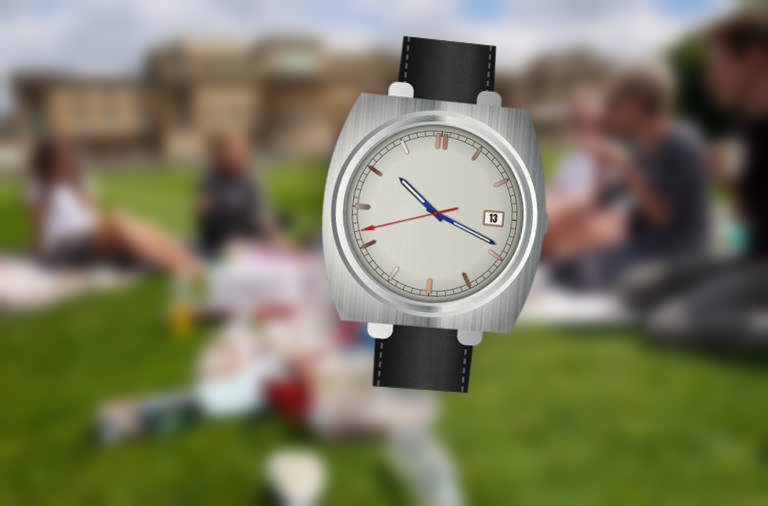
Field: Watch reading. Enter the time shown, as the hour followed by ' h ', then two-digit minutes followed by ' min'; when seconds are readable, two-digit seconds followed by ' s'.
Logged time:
10 h 18 min 42 s
